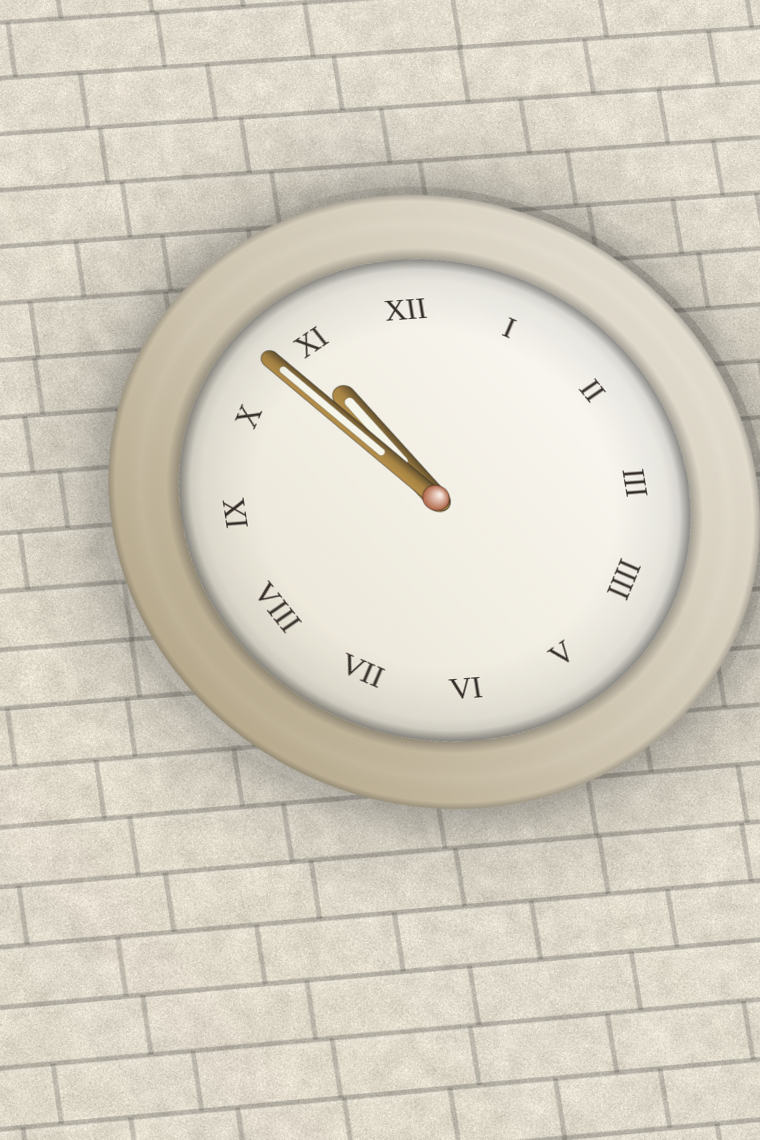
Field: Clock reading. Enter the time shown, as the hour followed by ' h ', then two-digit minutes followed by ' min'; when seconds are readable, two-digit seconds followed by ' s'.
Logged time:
10 h 53 min
